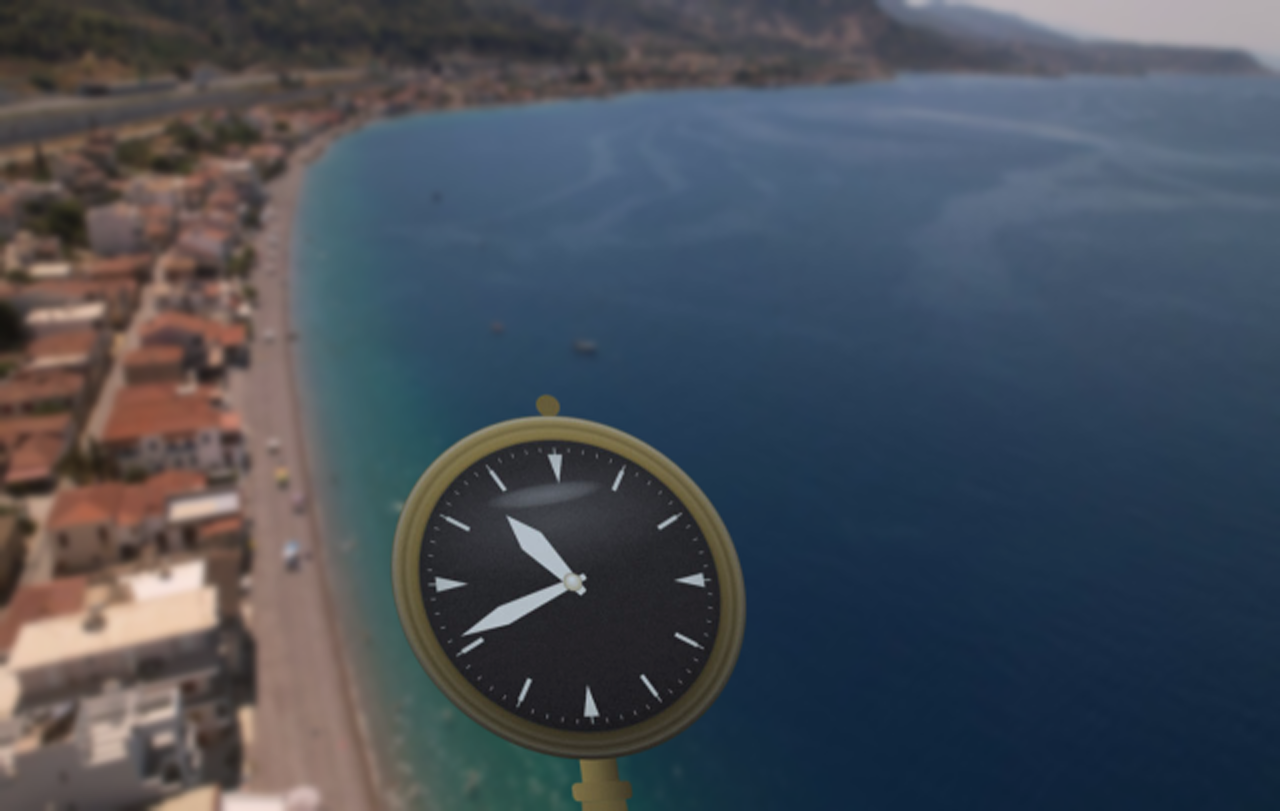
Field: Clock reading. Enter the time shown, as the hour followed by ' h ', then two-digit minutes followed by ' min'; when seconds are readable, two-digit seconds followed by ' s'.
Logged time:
10 h 41 min
